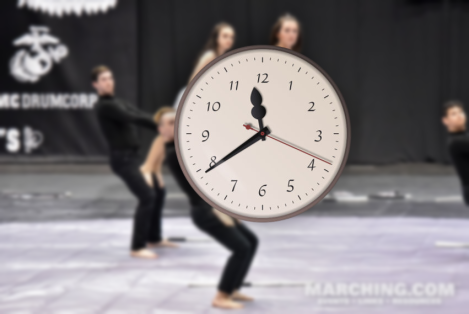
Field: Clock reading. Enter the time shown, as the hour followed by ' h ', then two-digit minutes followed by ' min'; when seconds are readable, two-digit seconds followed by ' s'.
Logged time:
11 h 39 min 19 s
